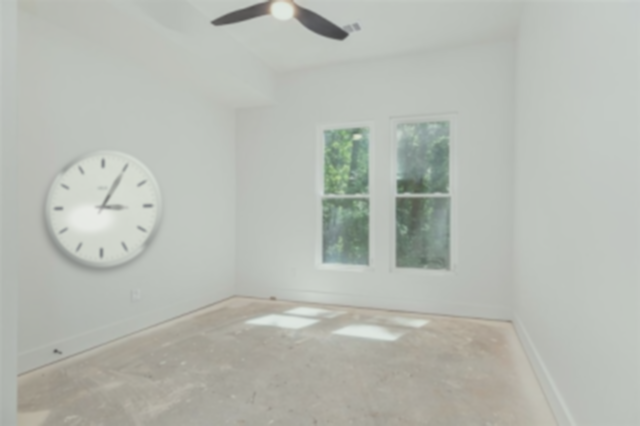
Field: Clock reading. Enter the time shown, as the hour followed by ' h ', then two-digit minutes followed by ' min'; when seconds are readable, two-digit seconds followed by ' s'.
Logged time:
3 h 05 min
